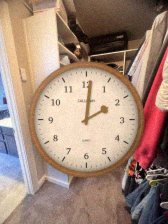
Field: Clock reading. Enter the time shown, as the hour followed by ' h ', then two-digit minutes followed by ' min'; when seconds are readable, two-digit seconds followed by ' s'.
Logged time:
2 h 01 min
